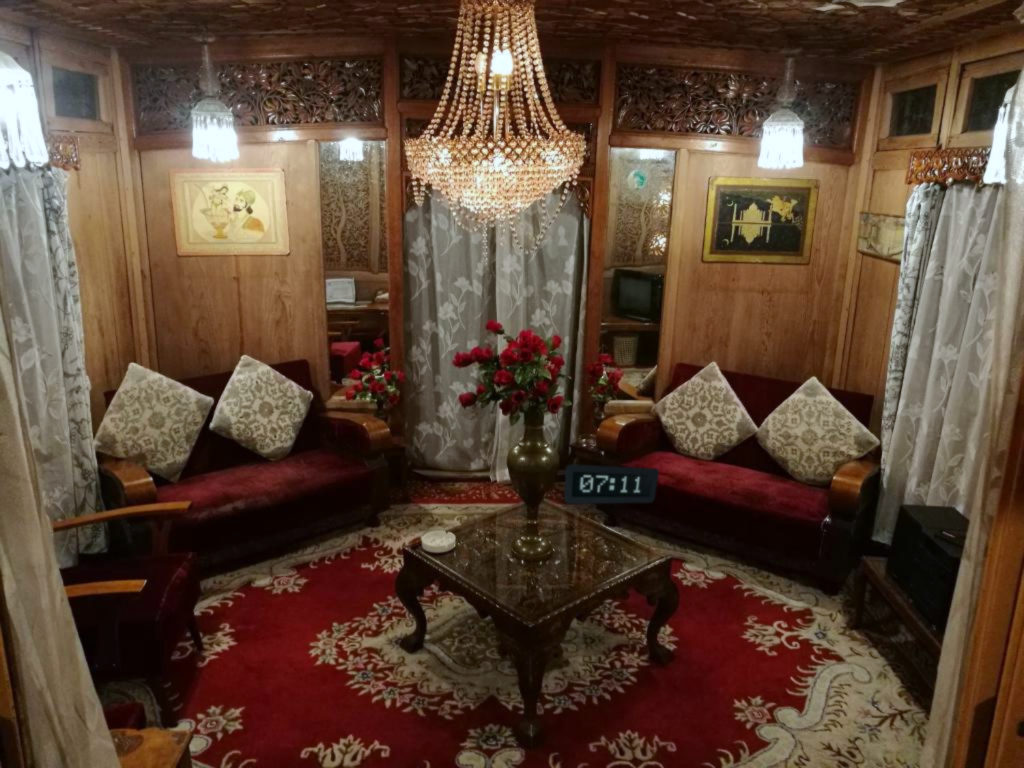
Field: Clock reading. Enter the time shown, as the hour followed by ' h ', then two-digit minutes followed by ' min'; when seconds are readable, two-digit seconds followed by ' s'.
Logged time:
7 h 11 min
